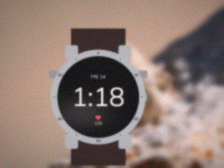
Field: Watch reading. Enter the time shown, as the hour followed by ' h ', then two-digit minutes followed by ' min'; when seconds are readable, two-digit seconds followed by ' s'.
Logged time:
1 h 18 min
